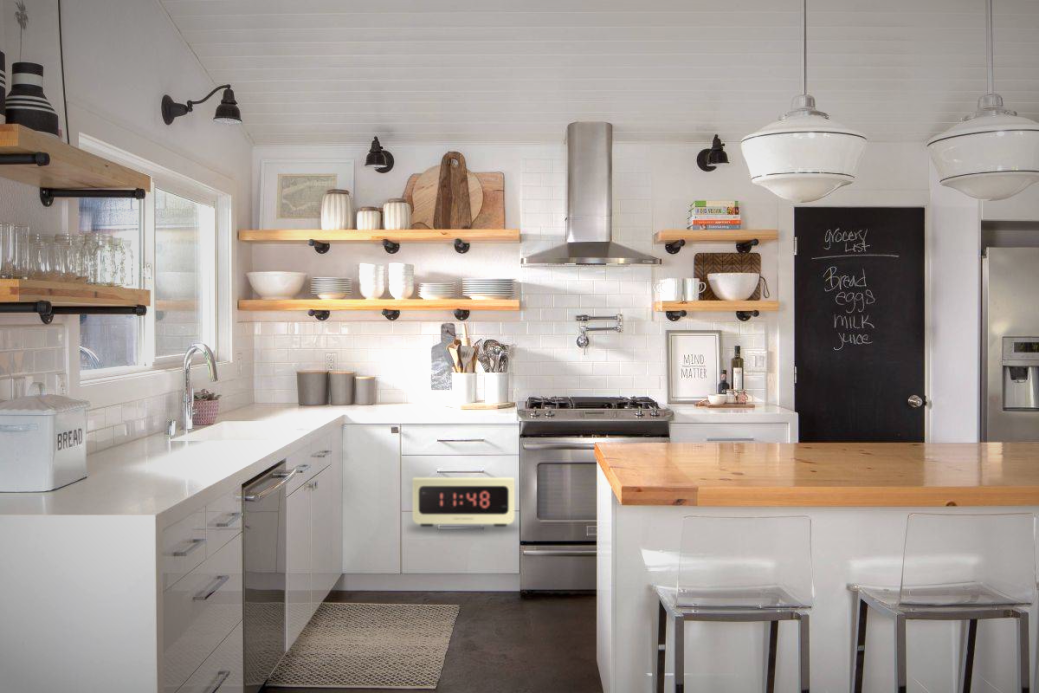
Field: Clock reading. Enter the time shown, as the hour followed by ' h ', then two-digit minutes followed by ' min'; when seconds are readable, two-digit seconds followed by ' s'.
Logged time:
11 h 48 min
